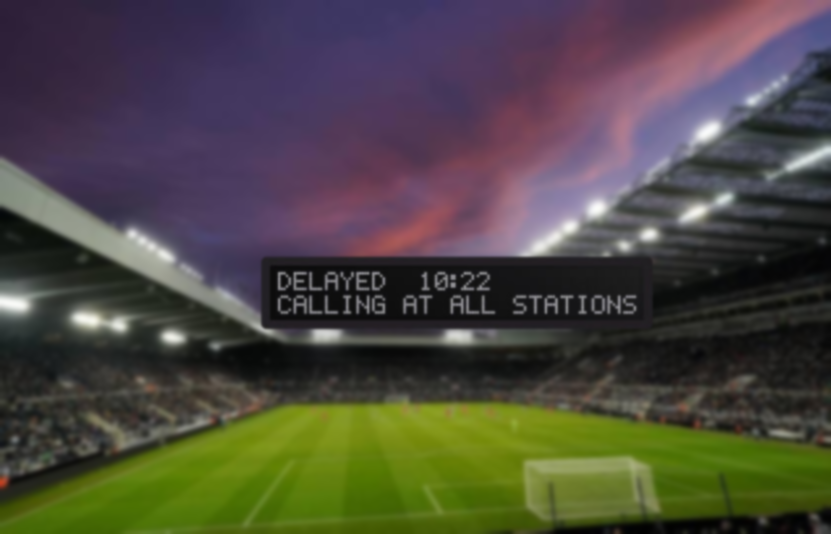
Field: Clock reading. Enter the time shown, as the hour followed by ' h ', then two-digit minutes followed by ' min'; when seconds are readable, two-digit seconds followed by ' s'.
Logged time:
10 h 22 min
